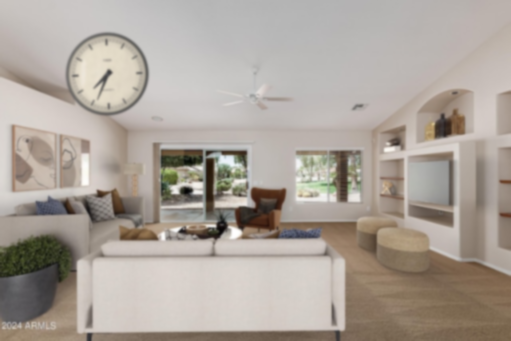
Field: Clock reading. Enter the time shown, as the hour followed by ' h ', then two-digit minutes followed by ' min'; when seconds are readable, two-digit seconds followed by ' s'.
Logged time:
7 h 34 min
